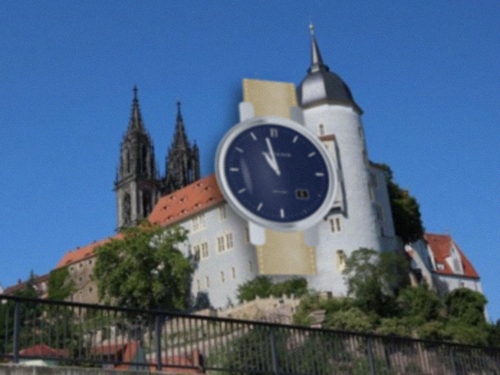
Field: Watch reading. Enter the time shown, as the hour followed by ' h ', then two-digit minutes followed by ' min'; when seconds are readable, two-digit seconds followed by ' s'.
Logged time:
10 h 58 min
